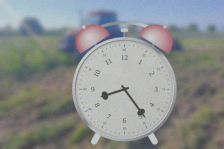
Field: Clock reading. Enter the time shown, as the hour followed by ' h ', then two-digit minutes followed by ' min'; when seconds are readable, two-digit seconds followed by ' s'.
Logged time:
8 h 24 min
